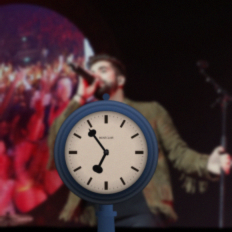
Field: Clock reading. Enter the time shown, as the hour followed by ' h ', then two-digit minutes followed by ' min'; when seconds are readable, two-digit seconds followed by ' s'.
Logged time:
6 h 54 min
